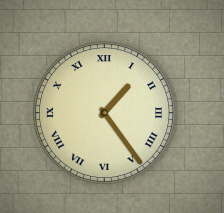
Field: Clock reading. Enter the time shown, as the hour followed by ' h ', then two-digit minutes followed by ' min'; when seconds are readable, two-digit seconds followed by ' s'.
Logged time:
1 h 24 min
